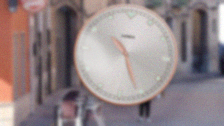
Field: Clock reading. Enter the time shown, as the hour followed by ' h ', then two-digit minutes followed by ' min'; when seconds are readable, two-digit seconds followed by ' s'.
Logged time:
10 h 26 min
